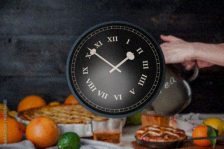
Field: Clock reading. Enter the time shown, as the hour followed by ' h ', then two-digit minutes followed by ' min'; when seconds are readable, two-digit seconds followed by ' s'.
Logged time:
1 h 52 min
